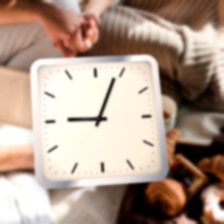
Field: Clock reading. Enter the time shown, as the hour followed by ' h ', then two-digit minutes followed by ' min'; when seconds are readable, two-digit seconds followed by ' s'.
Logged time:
9 h 04 min
